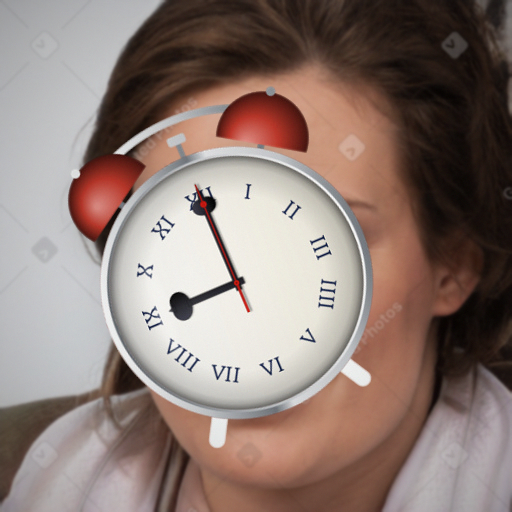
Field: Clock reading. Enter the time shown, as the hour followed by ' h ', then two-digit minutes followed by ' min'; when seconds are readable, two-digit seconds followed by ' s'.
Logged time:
9 h 00 min 00 s
